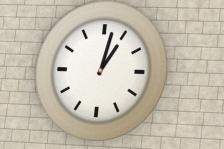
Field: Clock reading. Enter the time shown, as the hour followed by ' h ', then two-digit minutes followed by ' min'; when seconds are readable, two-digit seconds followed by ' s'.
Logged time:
1 h 02 min
